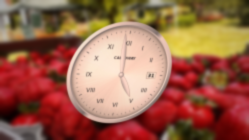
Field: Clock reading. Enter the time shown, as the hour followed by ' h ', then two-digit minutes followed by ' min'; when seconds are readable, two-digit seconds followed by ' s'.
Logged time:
4 h 59 min
